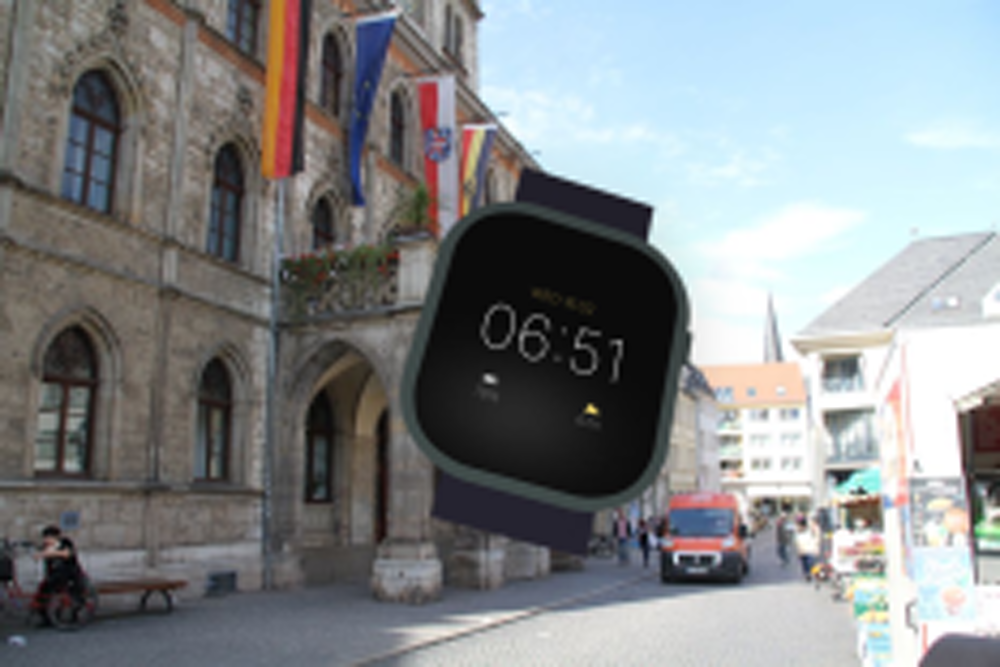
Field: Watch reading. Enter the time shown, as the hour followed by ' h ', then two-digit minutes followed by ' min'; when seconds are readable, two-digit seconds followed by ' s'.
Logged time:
6 h 51 min
